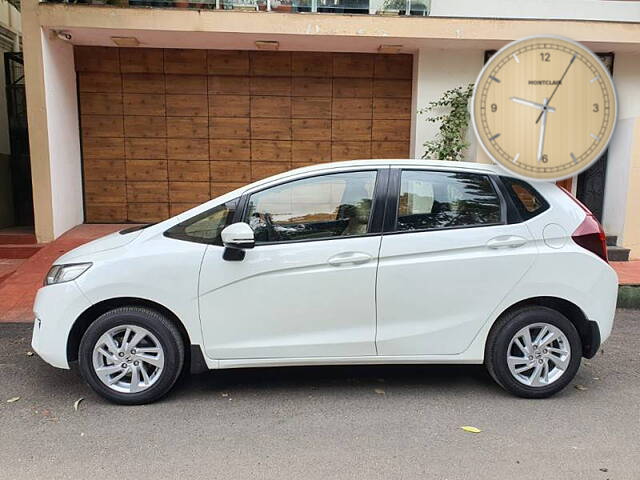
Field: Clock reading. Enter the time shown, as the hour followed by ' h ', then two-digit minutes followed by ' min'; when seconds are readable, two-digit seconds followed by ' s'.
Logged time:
9 h 31 min 05 s
